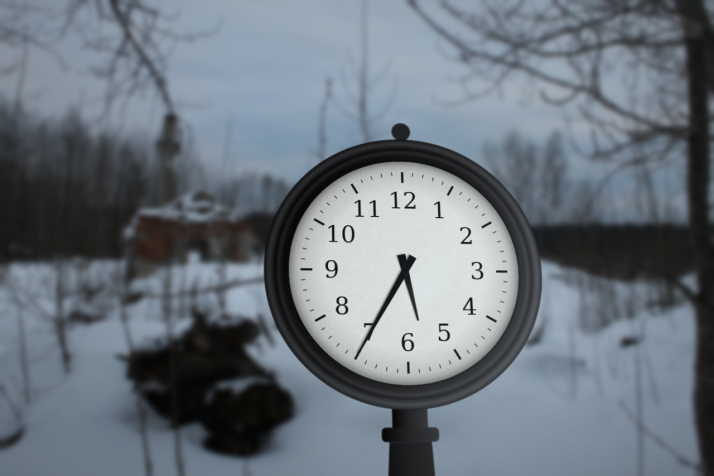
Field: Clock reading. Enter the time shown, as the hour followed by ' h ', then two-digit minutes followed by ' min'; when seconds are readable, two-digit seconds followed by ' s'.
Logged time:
5 h 35 min
